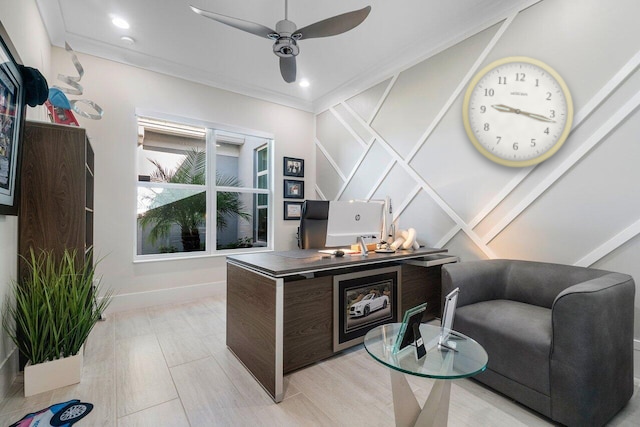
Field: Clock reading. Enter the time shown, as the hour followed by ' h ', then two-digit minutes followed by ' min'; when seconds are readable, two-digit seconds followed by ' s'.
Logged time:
9 h 17 min
